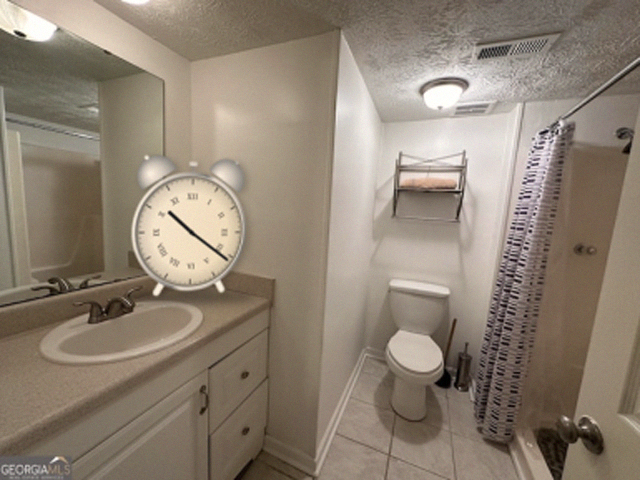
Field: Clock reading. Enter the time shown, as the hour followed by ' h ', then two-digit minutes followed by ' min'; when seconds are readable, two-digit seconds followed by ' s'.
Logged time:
10 h 21 min
